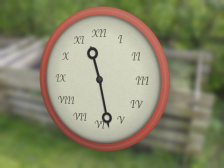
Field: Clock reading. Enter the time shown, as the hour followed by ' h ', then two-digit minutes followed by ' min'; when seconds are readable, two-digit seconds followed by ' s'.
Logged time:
11 h 28 min
